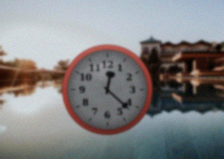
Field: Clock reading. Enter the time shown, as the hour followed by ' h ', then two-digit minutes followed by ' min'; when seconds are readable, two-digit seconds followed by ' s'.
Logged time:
12 h 22 min
